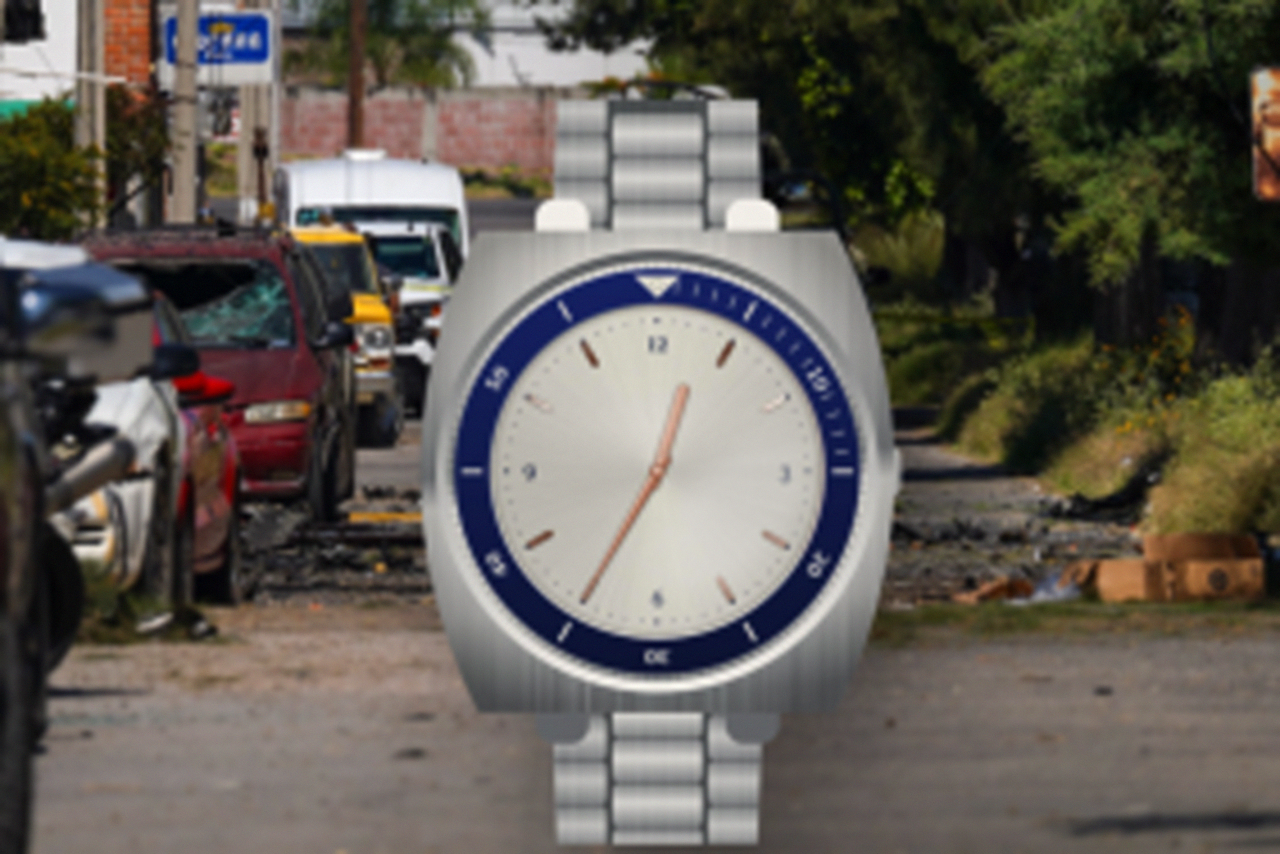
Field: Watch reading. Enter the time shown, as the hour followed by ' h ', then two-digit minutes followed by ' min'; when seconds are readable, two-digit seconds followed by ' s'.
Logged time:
12 h 35 min
